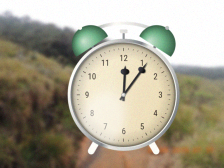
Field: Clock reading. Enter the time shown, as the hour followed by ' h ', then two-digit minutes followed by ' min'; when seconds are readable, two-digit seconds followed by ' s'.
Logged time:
12 h 06 min
